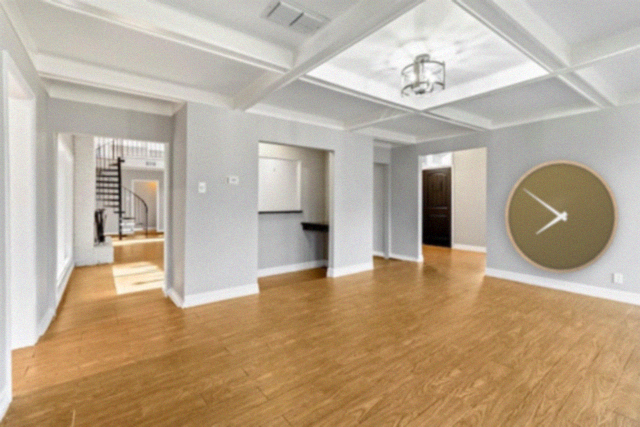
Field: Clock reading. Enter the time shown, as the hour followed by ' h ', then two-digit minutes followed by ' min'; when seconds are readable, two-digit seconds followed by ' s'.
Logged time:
7 h 51 min
